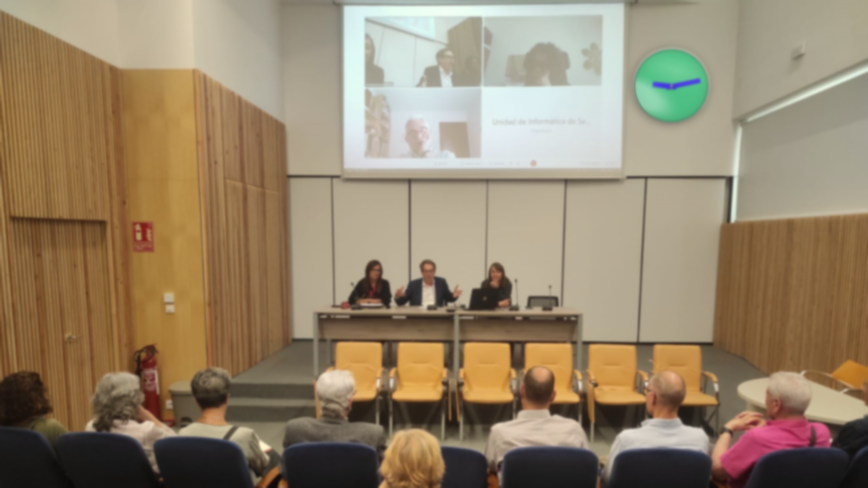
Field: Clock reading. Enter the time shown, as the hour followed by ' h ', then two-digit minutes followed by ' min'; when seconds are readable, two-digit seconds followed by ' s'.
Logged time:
9 h 13 min
